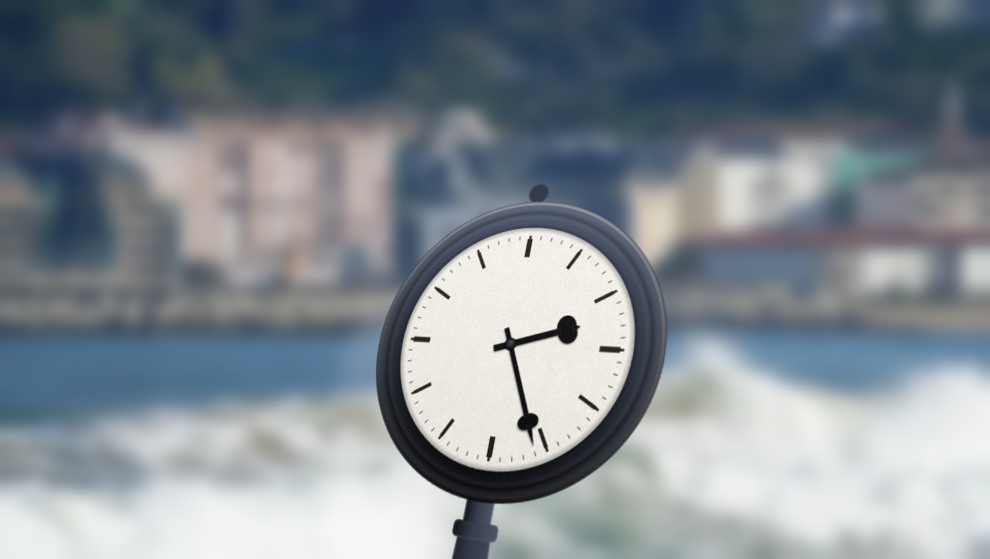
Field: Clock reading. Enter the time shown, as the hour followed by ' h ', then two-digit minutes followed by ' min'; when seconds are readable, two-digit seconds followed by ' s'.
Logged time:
2 h 26 min
